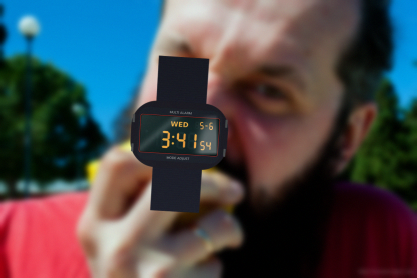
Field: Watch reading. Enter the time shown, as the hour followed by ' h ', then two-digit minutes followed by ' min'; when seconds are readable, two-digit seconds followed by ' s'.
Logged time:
3 h 41 min 54 s
